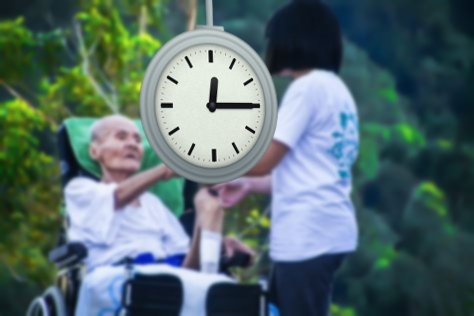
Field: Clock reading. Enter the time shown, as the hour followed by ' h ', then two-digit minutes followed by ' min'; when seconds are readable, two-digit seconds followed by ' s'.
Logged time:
12 h 15 min
